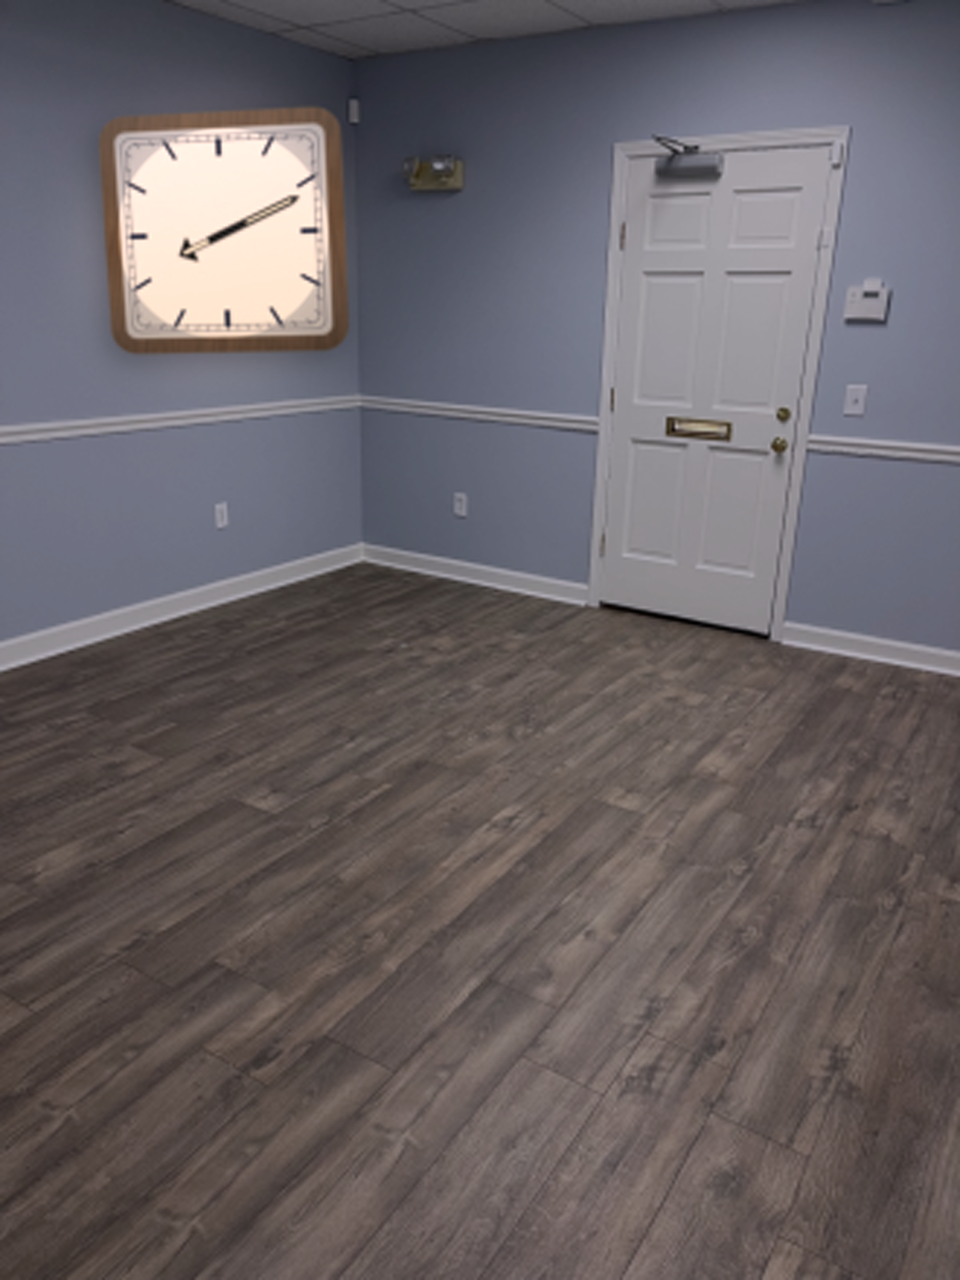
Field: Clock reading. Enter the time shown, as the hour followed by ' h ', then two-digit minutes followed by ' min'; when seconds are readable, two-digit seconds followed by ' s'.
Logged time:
8 h 11 min
